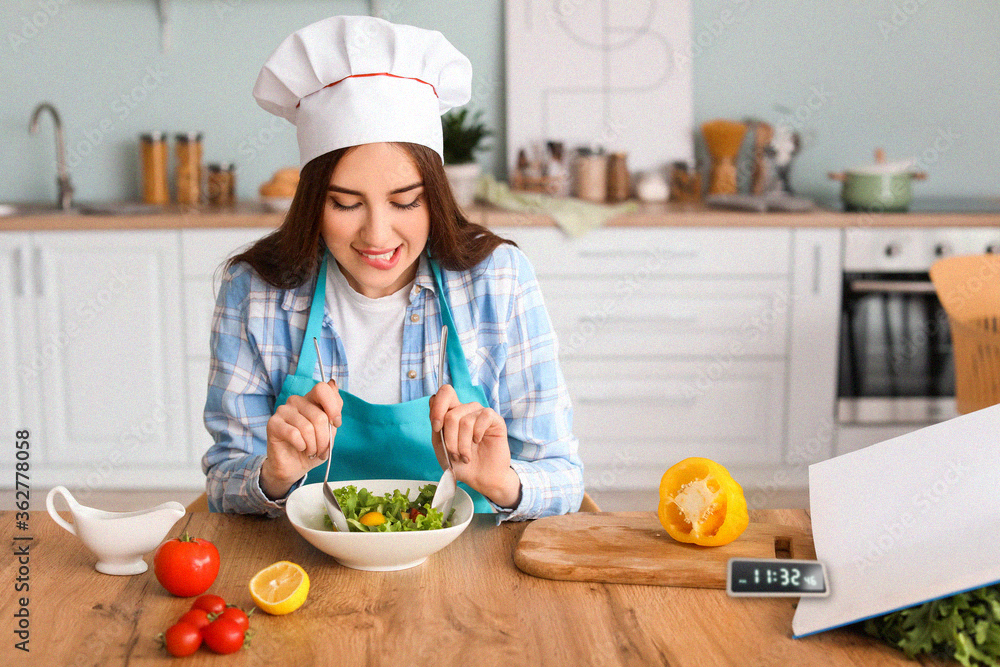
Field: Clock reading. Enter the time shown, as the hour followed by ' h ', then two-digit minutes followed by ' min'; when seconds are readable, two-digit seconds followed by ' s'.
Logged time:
11 h 32 min
